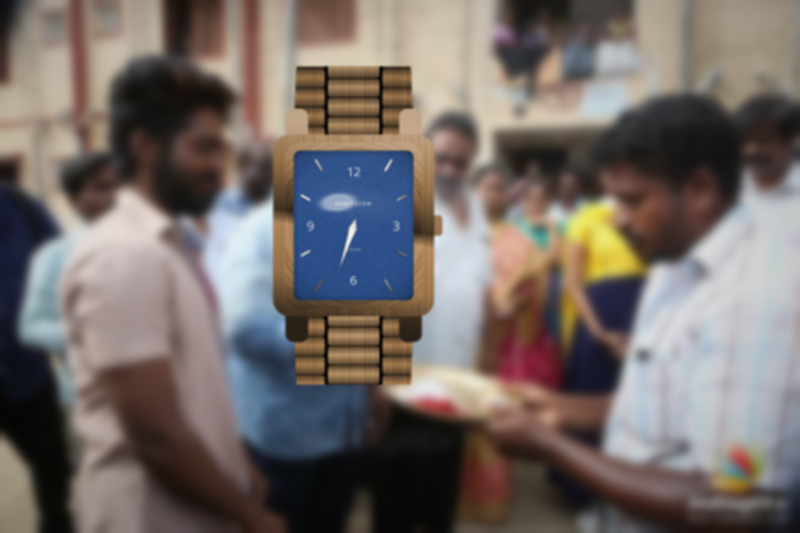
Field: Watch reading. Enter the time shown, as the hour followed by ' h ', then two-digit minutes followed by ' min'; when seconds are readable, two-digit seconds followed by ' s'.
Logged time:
6 h 33 min
